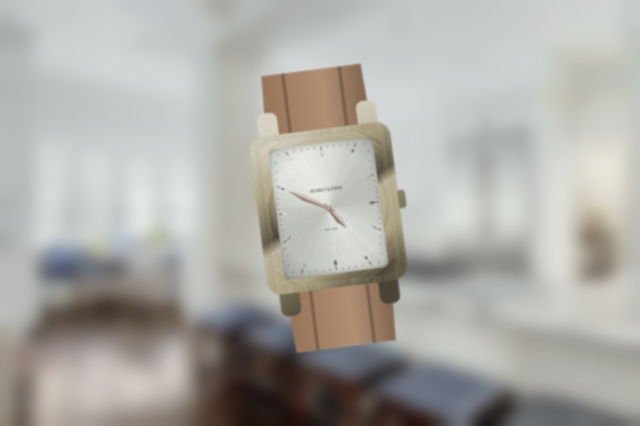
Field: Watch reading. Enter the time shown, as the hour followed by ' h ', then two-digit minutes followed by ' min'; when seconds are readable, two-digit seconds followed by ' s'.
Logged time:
4 h 50 min
